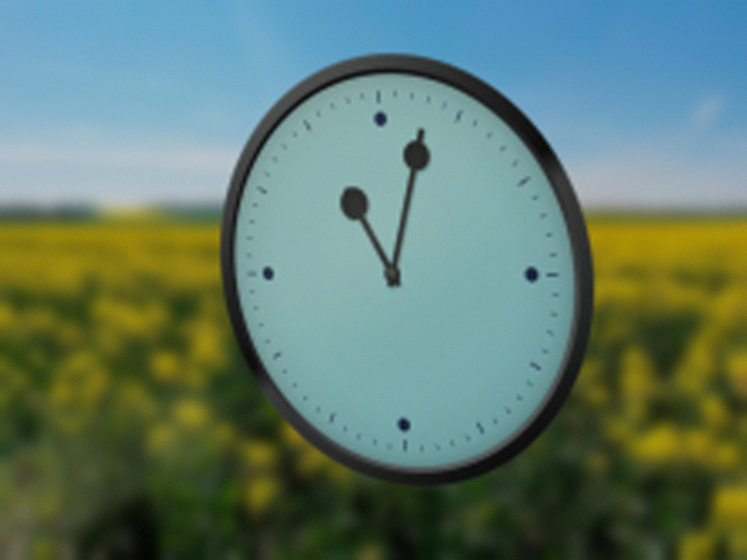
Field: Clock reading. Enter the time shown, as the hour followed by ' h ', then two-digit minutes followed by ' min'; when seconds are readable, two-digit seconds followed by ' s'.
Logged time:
11 h 03 min
